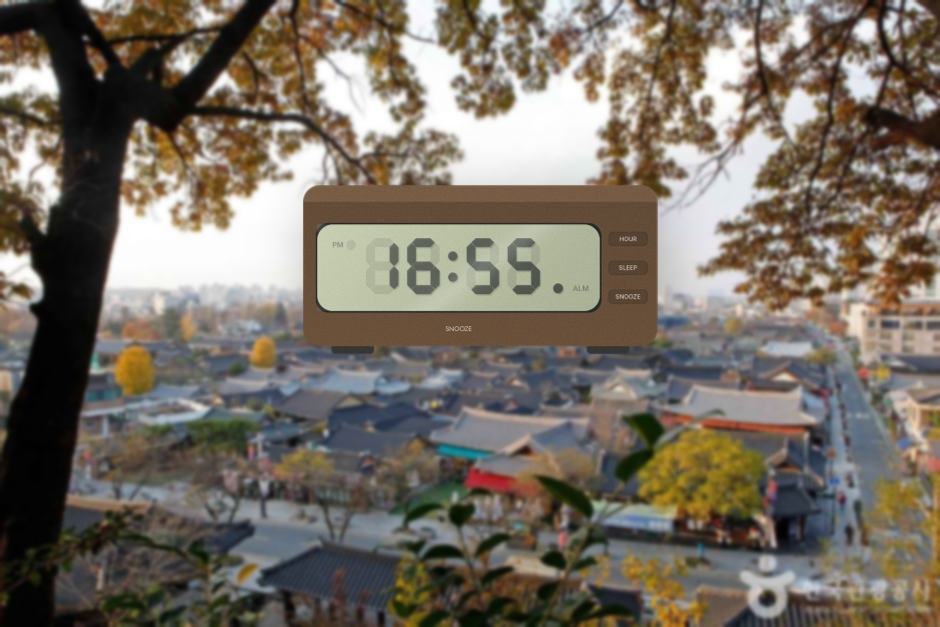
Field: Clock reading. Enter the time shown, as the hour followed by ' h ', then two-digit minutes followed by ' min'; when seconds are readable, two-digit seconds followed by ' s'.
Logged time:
16 h 55 min
